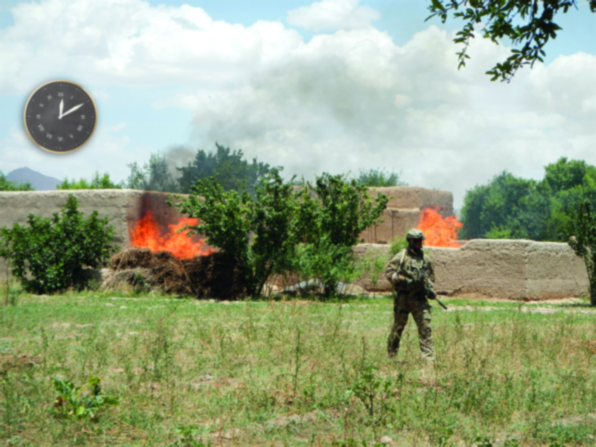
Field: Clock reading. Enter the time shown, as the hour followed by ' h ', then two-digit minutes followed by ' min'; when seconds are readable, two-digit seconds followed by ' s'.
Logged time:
12 h 10 min
